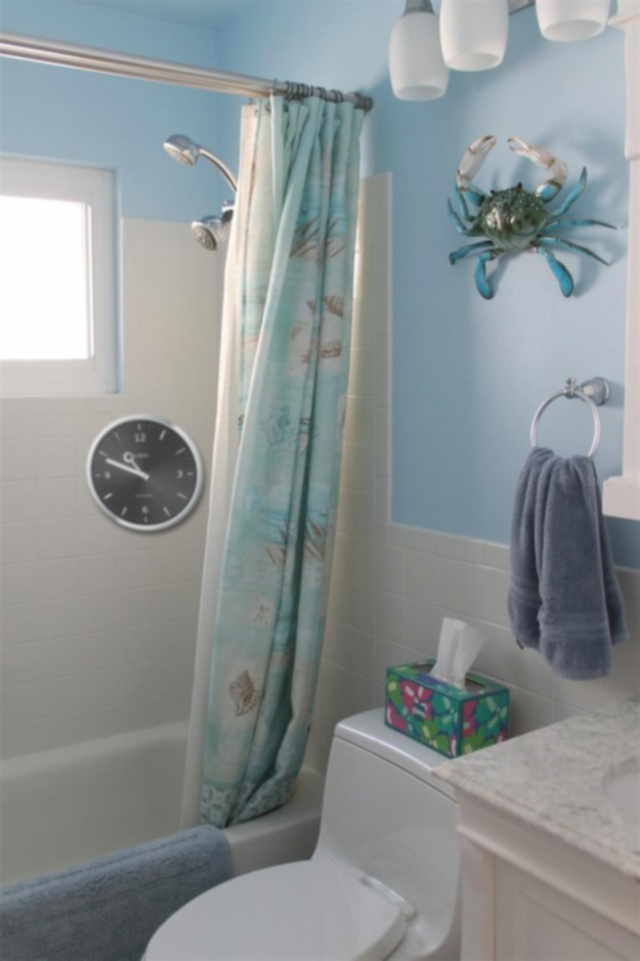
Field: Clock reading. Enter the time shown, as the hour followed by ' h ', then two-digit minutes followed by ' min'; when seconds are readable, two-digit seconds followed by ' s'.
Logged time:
10 h 49 min
